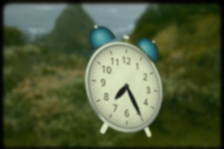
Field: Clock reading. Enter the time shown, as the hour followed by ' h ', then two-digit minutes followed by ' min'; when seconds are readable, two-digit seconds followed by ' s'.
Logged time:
7 h 25 min
